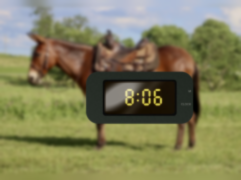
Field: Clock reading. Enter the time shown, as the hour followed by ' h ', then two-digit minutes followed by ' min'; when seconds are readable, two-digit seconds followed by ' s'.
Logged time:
8 h 06 min
